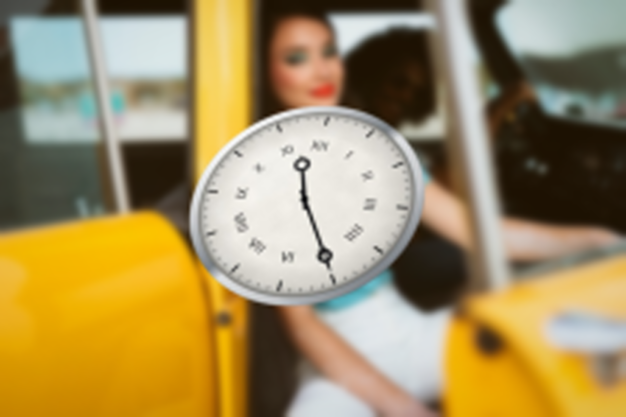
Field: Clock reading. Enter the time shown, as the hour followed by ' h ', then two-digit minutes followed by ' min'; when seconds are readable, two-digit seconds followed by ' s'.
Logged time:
11 h 25 min
